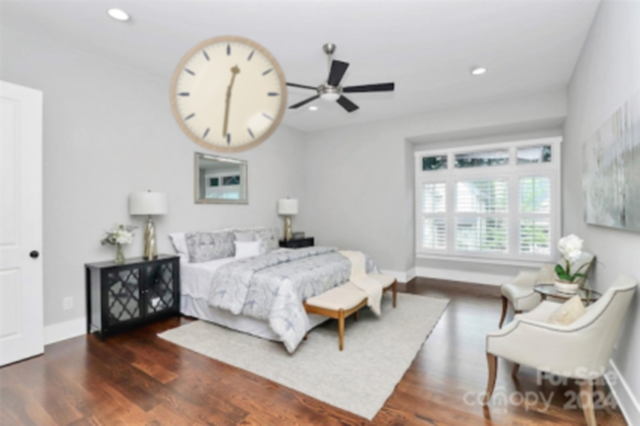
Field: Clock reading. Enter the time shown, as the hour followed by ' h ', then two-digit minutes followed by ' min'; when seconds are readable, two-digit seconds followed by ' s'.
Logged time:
12 h 31 min
